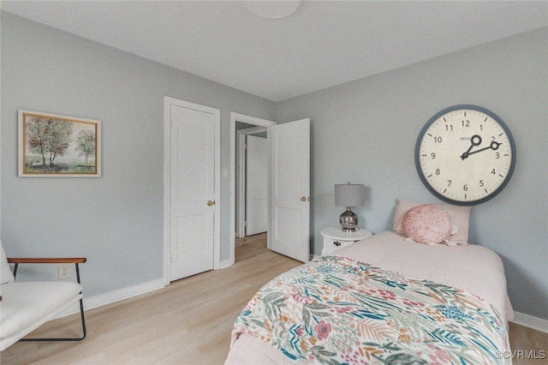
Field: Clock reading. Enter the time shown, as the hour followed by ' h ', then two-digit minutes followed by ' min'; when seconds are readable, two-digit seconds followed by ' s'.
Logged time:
1 h 12 min
